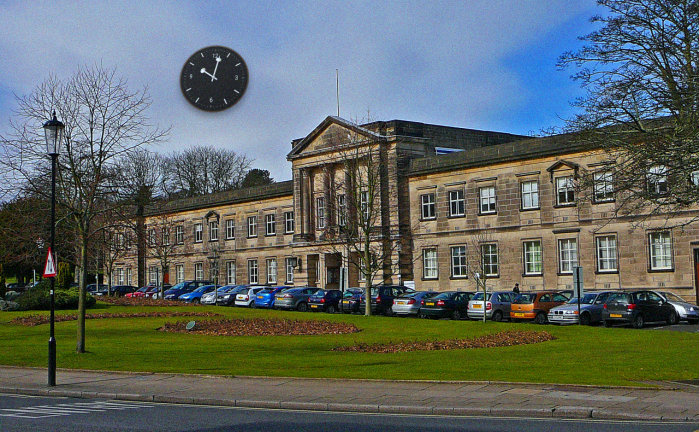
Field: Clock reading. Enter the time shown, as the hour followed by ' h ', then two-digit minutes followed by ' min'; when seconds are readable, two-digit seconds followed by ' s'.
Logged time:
10 h 02 min
